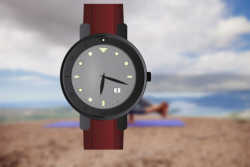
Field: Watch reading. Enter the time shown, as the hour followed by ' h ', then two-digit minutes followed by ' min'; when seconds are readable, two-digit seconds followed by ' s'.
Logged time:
6 h 18 min
